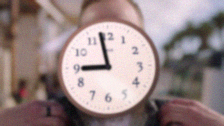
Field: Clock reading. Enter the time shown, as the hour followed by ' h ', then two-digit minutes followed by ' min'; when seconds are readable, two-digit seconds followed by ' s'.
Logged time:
8 h 58 min
